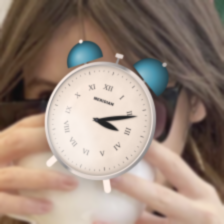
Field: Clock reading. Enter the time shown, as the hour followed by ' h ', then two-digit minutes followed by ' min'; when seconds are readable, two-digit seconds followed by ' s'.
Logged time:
3 h 11 min
